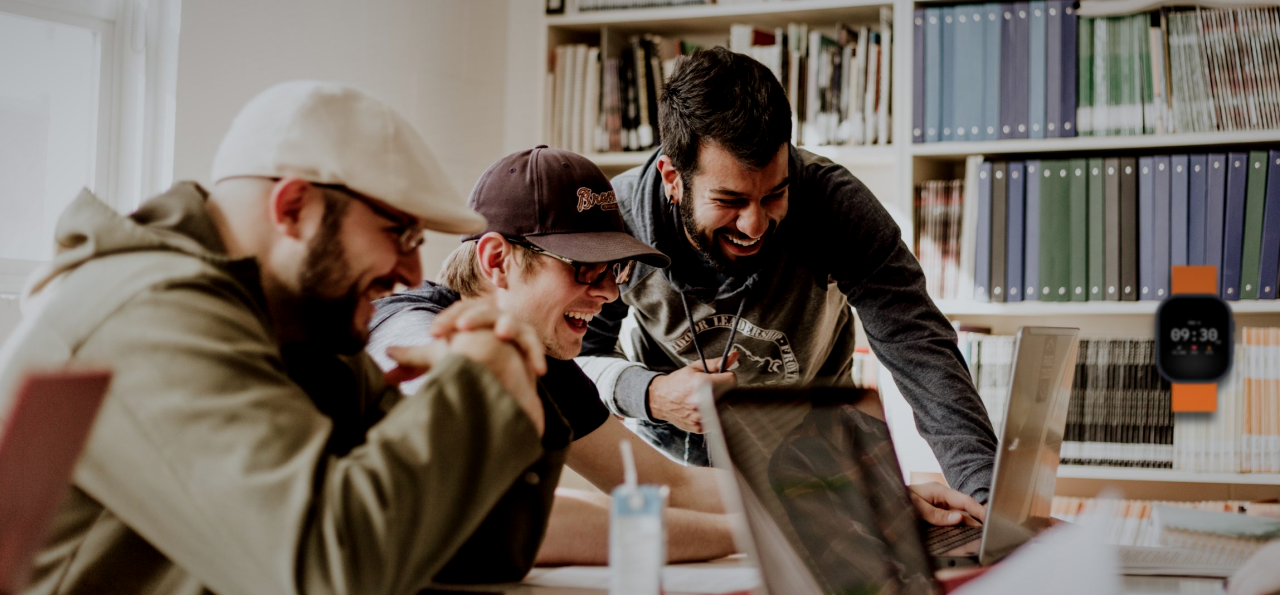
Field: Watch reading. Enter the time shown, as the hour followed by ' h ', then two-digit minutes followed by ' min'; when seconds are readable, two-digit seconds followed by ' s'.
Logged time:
9 h 30 min
